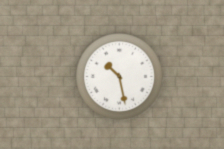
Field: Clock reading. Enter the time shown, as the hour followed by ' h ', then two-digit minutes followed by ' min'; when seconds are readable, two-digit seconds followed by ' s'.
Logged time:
10 h 28 min
